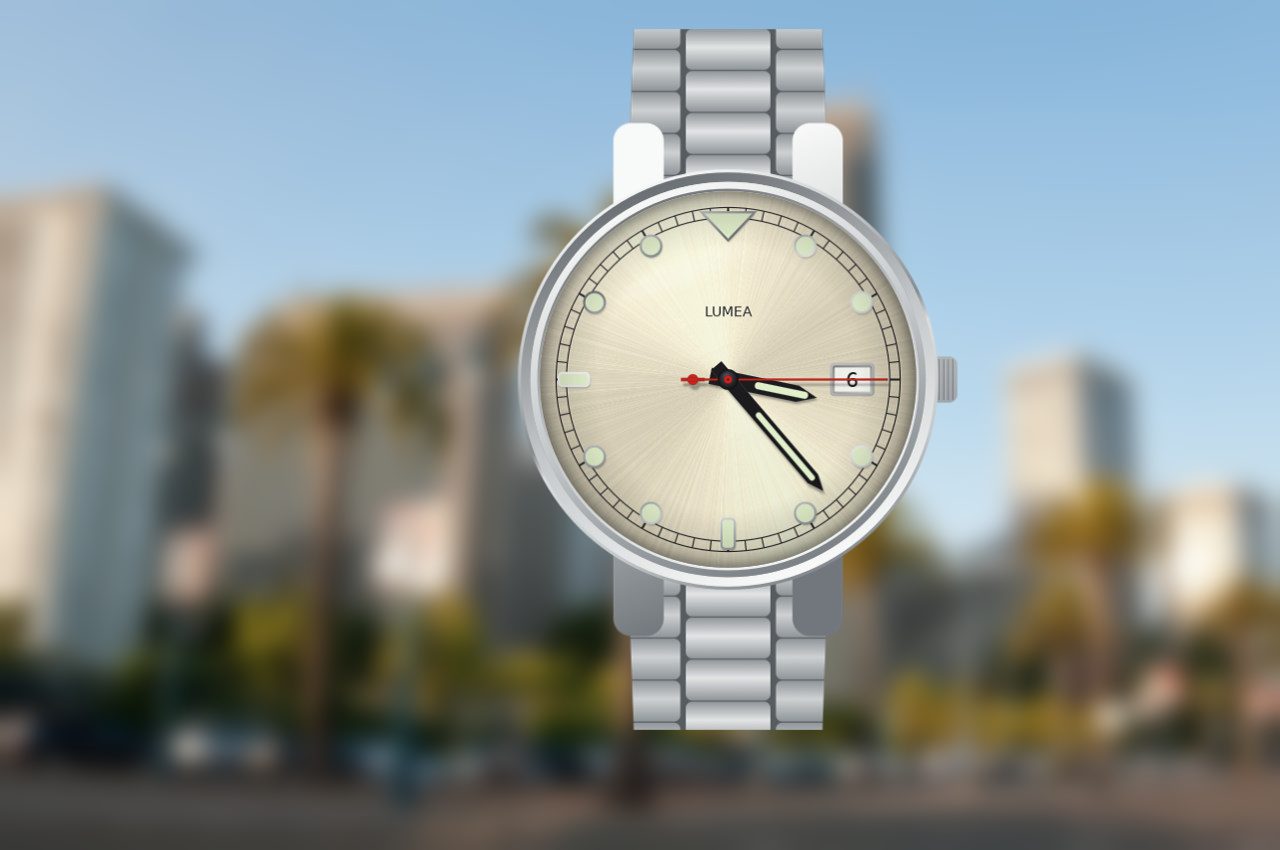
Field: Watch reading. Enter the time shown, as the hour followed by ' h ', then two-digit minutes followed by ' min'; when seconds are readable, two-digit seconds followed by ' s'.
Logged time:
3 h 23 min 15 s
